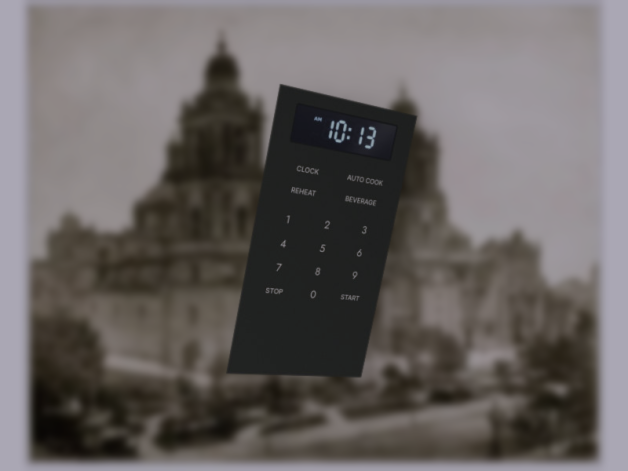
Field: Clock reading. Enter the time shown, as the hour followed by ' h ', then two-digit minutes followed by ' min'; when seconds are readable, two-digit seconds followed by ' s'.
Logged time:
10 h 13 min
